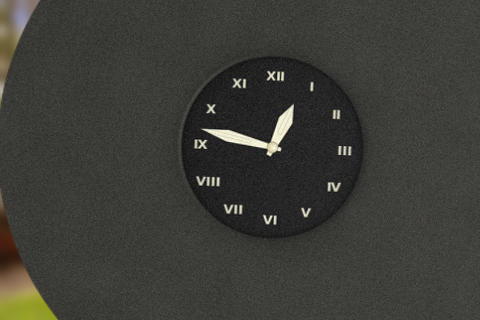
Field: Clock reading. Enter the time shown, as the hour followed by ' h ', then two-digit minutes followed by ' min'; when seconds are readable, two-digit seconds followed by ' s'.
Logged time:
12 h 47 min
